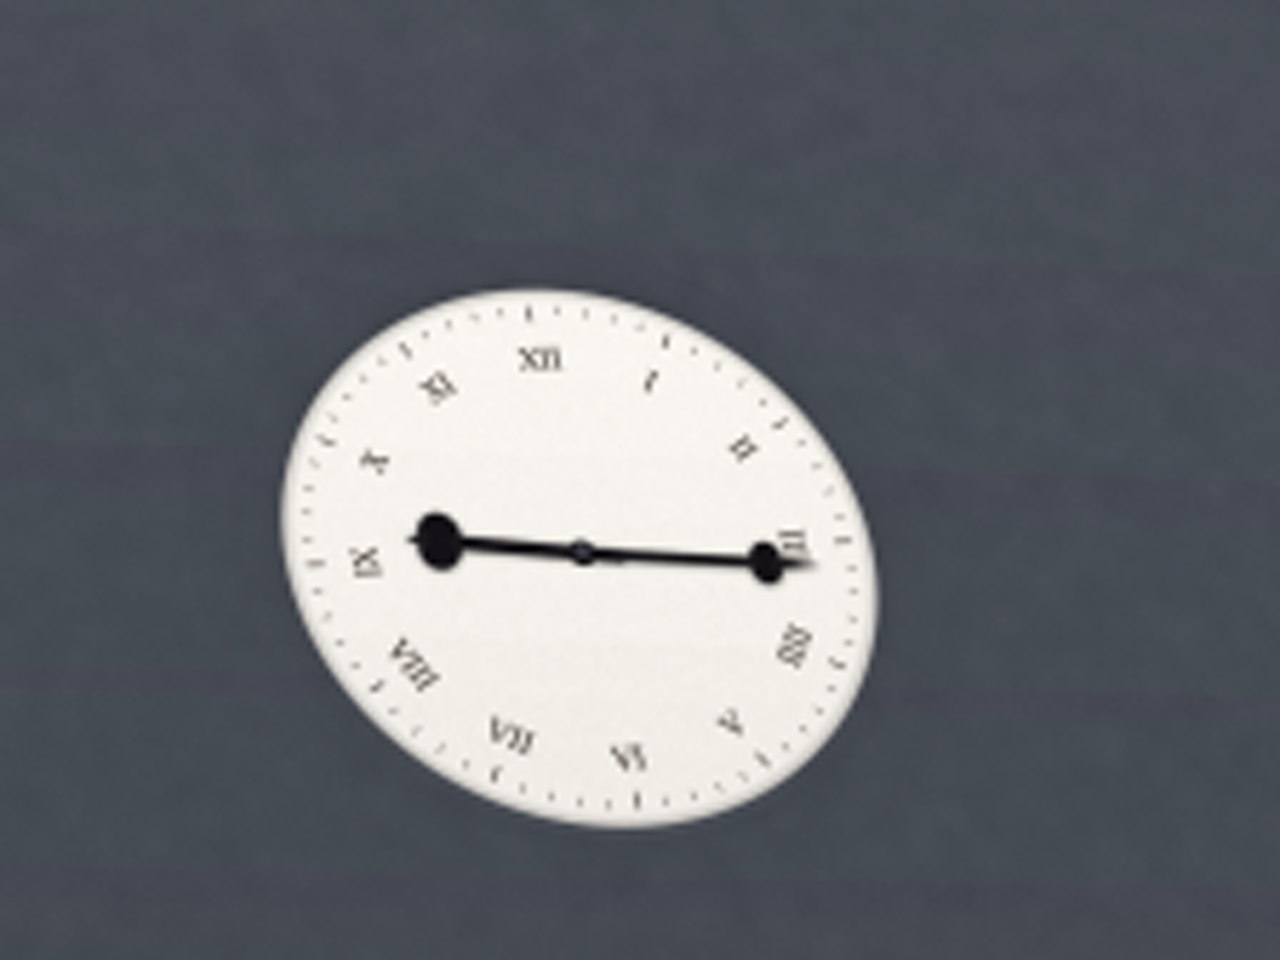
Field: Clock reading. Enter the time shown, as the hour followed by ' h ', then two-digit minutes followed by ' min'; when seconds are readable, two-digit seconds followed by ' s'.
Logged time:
9 h 16 min
